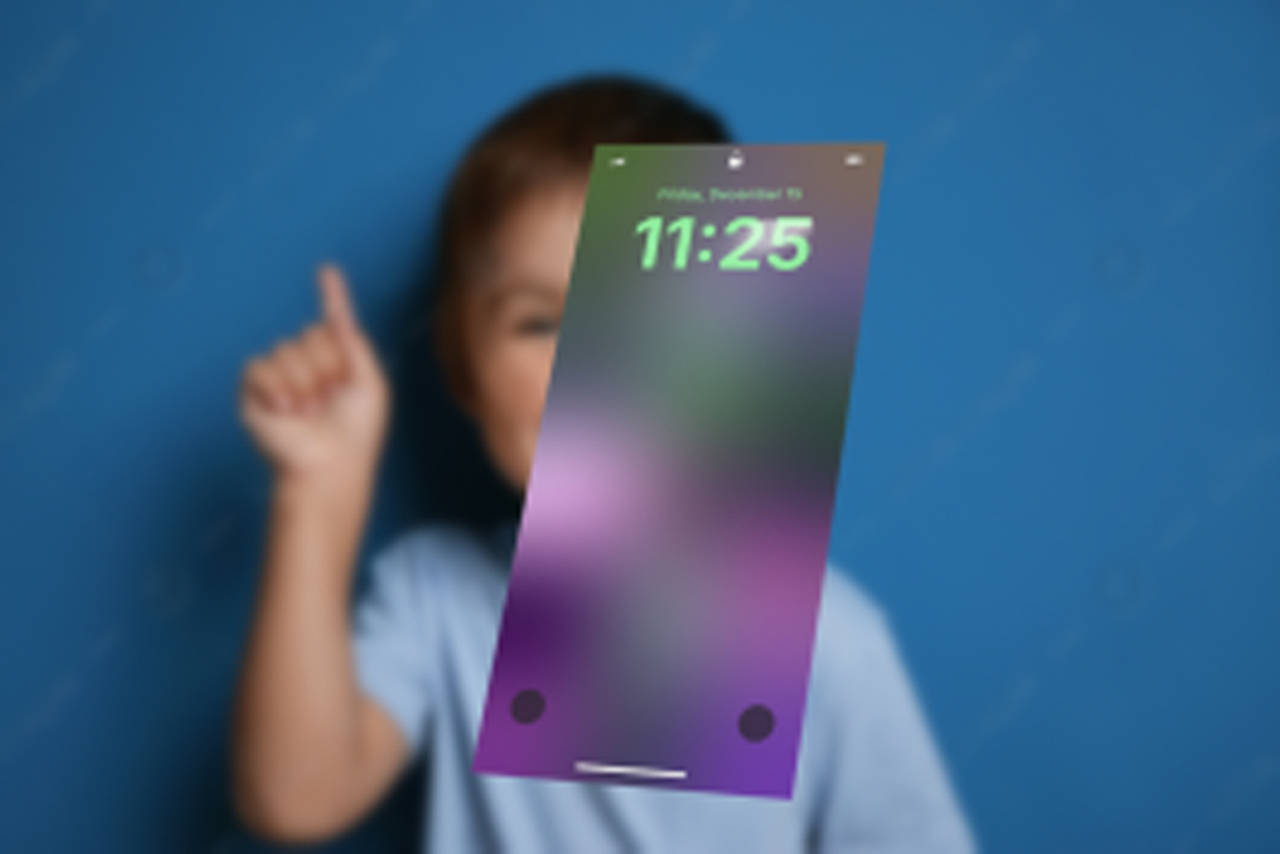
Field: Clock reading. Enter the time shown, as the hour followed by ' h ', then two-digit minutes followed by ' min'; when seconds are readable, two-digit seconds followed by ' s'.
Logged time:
11 h 25 min
